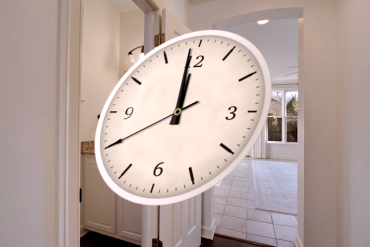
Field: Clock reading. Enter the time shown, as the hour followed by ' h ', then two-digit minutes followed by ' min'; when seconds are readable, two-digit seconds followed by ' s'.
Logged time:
11 h 58 min 40 s
